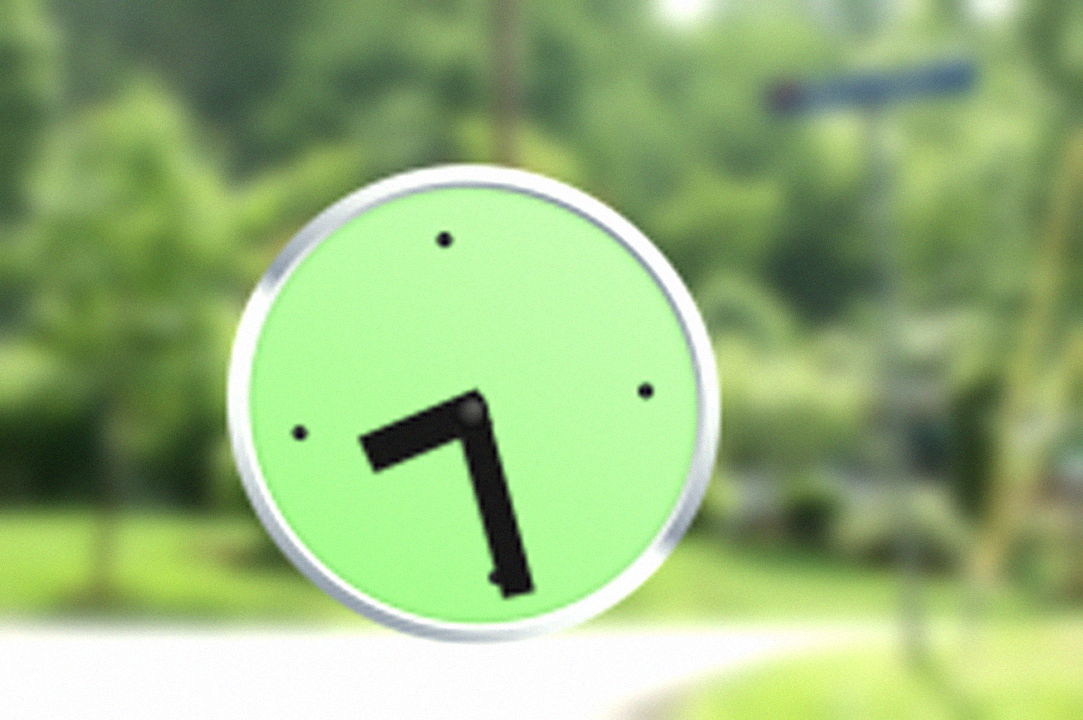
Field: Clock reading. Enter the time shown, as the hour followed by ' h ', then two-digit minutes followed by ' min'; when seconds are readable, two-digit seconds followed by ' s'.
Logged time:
8 h 29 min
